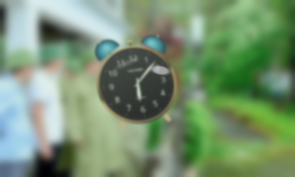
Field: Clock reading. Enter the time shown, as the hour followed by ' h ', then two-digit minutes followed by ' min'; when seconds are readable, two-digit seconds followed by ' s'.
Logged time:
6 h 08 min
